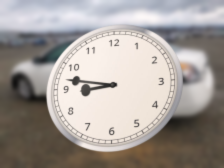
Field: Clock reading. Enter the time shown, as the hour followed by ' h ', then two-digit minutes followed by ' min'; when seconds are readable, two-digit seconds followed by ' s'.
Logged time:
8 h 47 min
